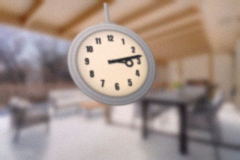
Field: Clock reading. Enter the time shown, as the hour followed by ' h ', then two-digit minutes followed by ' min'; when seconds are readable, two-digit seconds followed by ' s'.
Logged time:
3 h 13 min
